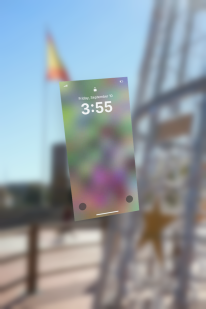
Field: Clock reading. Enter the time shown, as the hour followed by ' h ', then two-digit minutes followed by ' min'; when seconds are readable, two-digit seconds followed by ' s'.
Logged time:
3 h 55 min
